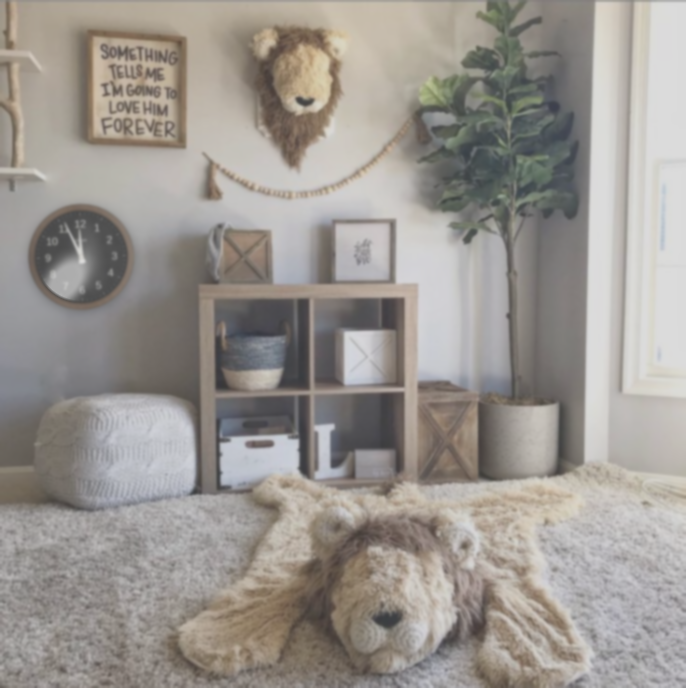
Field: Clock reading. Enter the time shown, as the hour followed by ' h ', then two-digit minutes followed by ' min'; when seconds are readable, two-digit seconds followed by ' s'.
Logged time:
11 h 56 min
